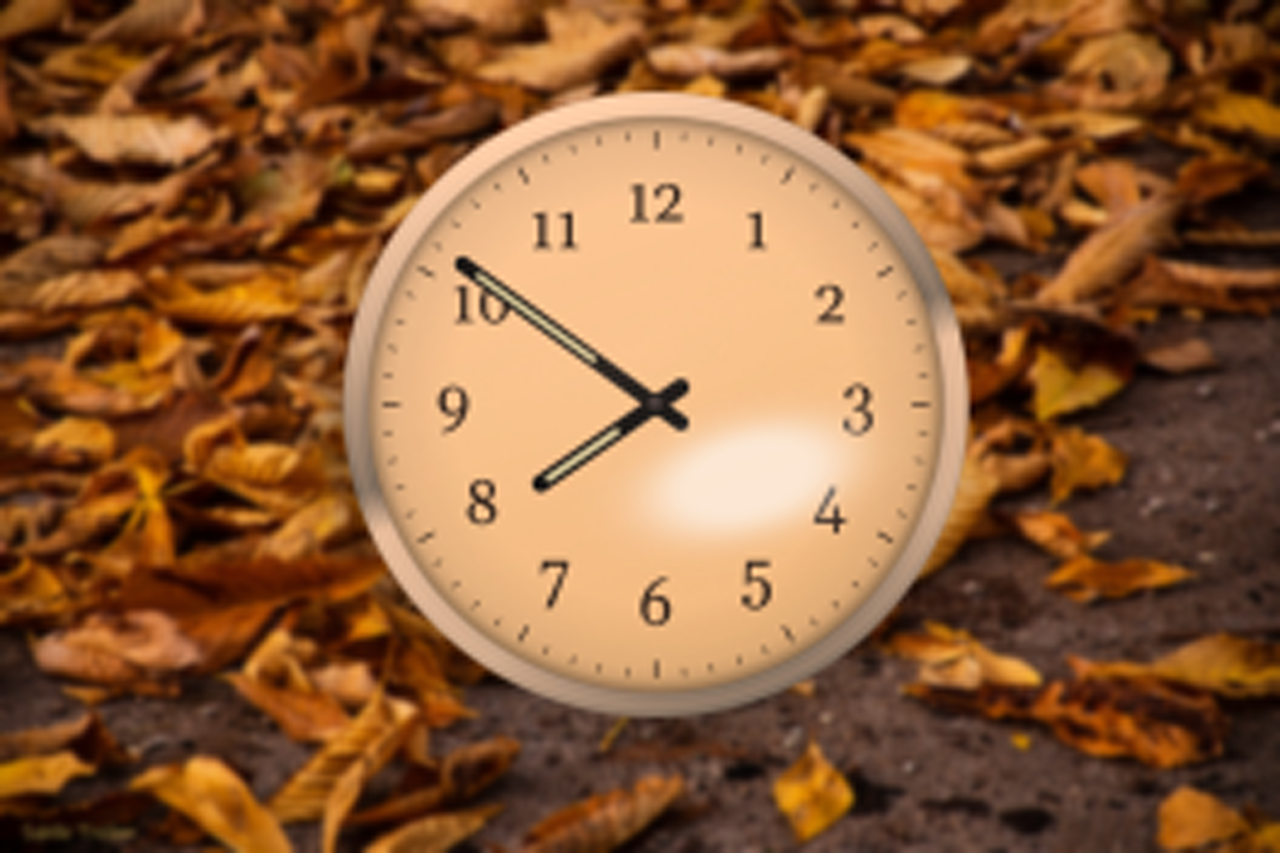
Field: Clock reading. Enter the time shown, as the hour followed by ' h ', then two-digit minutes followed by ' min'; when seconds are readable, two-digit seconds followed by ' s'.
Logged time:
7 h 51 min
